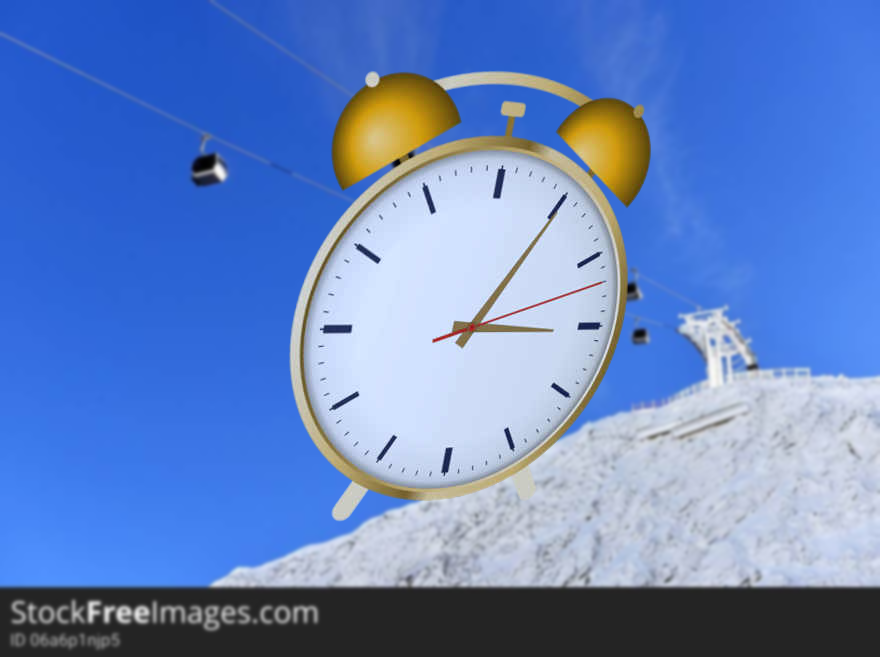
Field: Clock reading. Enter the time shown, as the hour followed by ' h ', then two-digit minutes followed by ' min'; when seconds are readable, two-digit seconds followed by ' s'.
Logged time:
3 h 05 min 12 s
